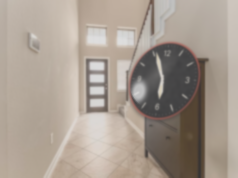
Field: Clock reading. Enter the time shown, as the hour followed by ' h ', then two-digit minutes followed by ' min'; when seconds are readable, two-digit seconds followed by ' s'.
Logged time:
5 h 56 min
